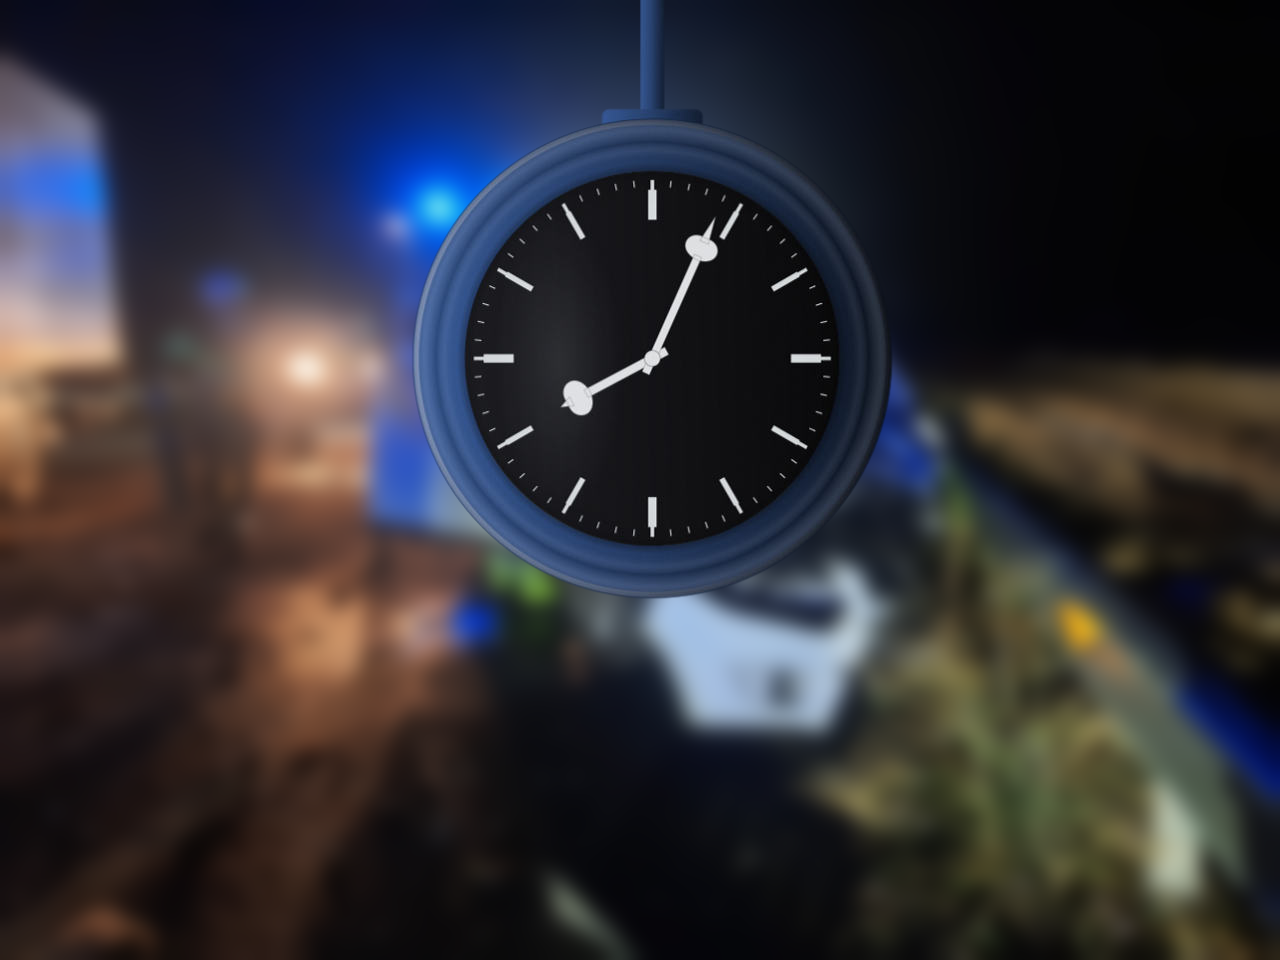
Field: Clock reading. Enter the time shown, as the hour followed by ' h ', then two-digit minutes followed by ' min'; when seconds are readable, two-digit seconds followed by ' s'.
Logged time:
8 h 04 min
